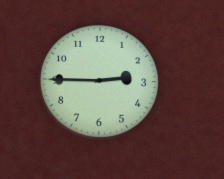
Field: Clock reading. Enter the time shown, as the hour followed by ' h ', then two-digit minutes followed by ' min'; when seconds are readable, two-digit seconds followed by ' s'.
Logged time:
2 h 45 min
